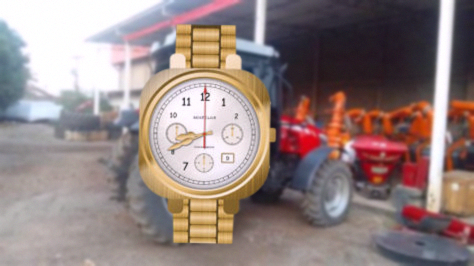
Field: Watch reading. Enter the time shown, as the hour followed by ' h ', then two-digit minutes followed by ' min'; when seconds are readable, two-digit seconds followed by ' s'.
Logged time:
8 h 41 min
